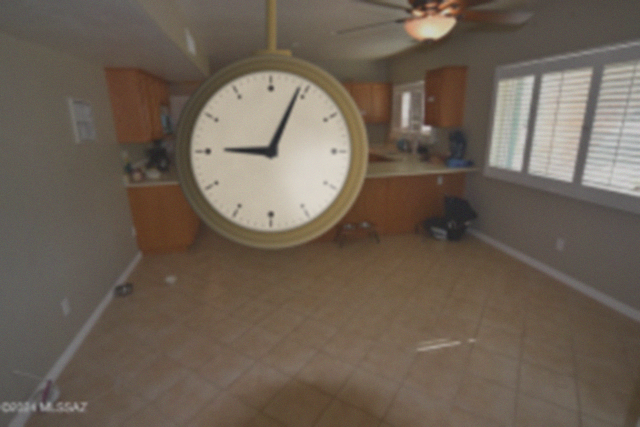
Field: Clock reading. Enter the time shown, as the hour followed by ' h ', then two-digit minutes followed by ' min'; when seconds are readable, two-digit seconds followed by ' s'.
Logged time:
9 h 04 min
